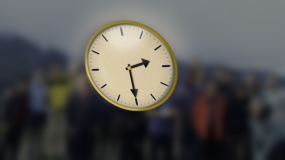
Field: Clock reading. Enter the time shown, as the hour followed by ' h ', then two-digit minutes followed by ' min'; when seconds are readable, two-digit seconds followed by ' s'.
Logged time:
2 h 30 min
